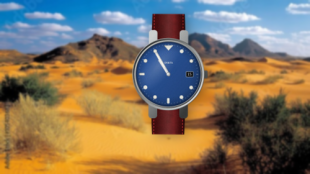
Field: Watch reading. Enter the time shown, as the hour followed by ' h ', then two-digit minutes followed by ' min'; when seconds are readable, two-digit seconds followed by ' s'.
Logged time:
10 h 55 min
